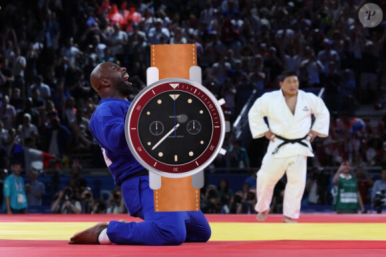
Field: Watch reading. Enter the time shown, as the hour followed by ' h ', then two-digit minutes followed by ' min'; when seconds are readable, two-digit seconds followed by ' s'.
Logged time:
7 h 38 min
